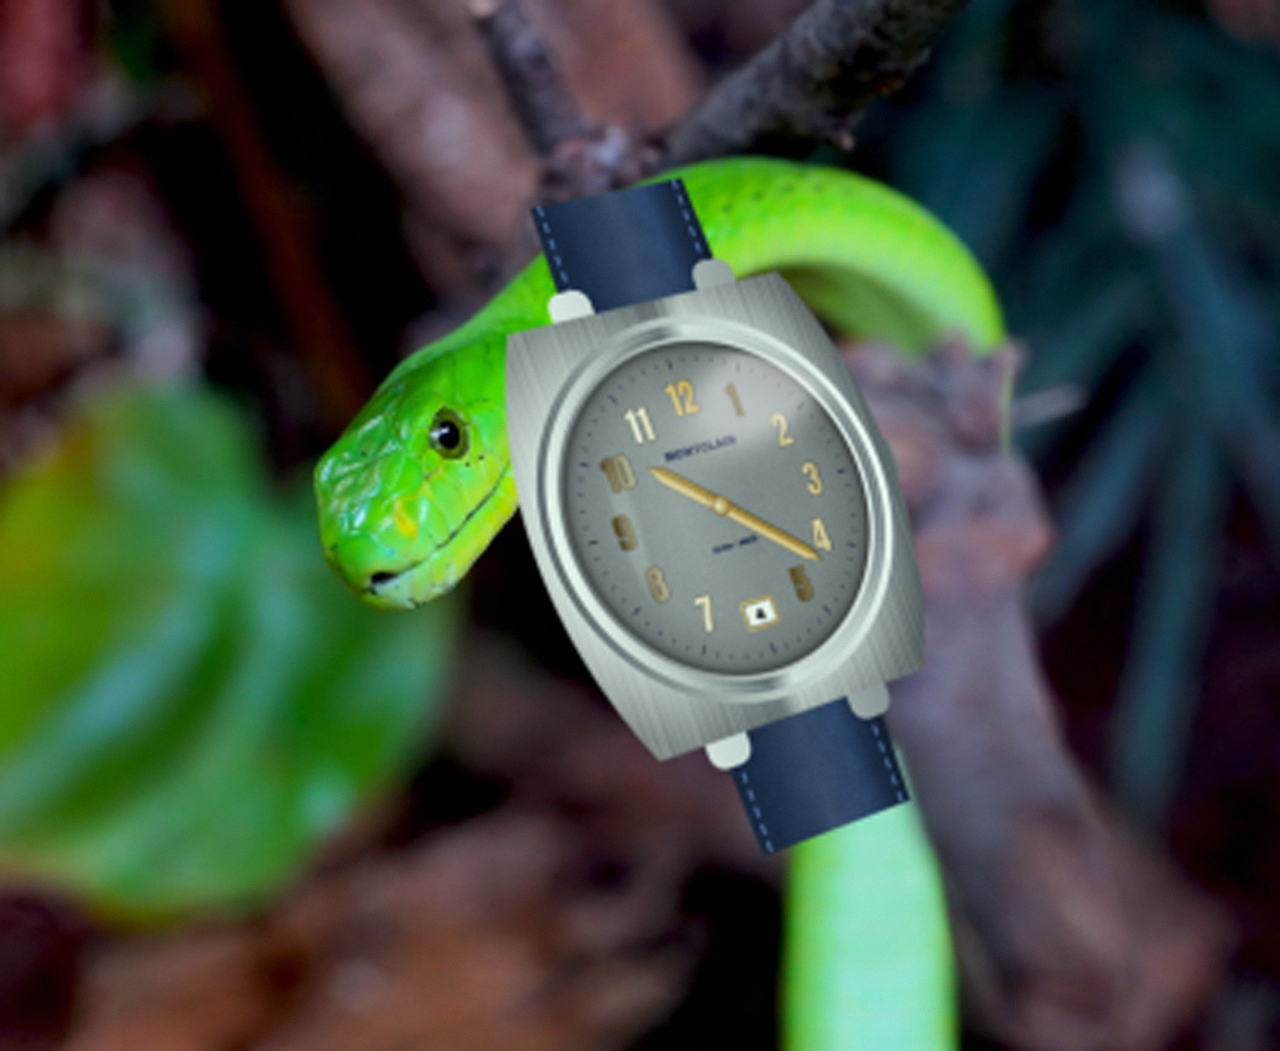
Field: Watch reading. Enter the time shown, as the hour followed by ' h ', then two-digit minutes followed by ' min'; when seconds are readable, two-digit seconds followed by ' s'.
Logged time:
10 h 22 min
